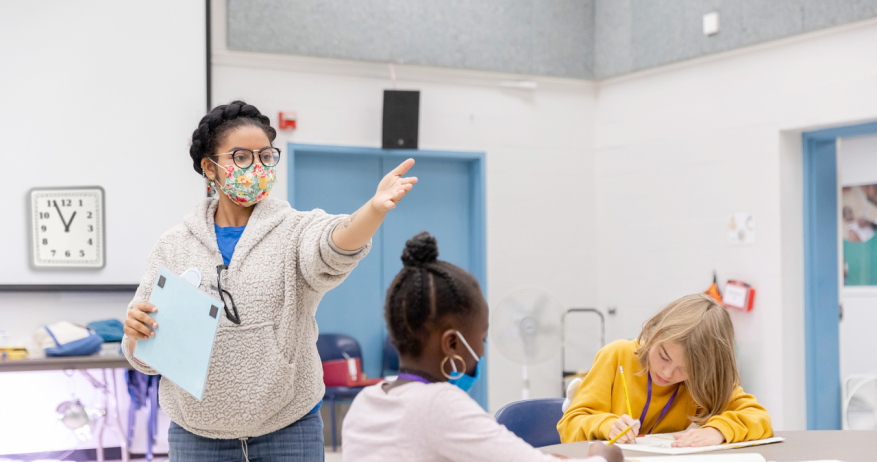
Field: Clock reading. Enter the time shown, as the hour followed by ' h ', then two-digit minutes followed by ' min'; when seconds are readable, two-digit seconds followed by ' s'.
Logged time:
12 h 56 min
